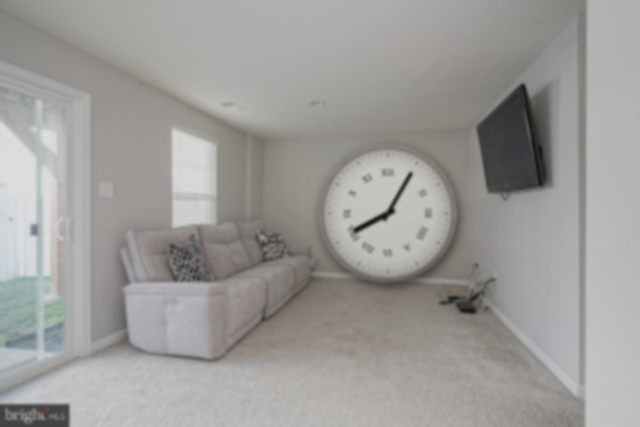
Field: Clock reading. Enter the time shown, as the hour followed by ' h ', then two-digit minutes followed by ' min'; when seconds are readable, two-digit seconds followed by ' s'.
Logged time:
8 h 05 min
